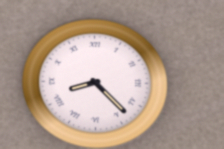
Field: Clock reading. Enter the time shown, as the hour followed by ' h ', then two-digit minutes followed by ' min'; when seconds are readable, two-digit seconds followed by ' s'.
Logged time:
8 h 23 min
